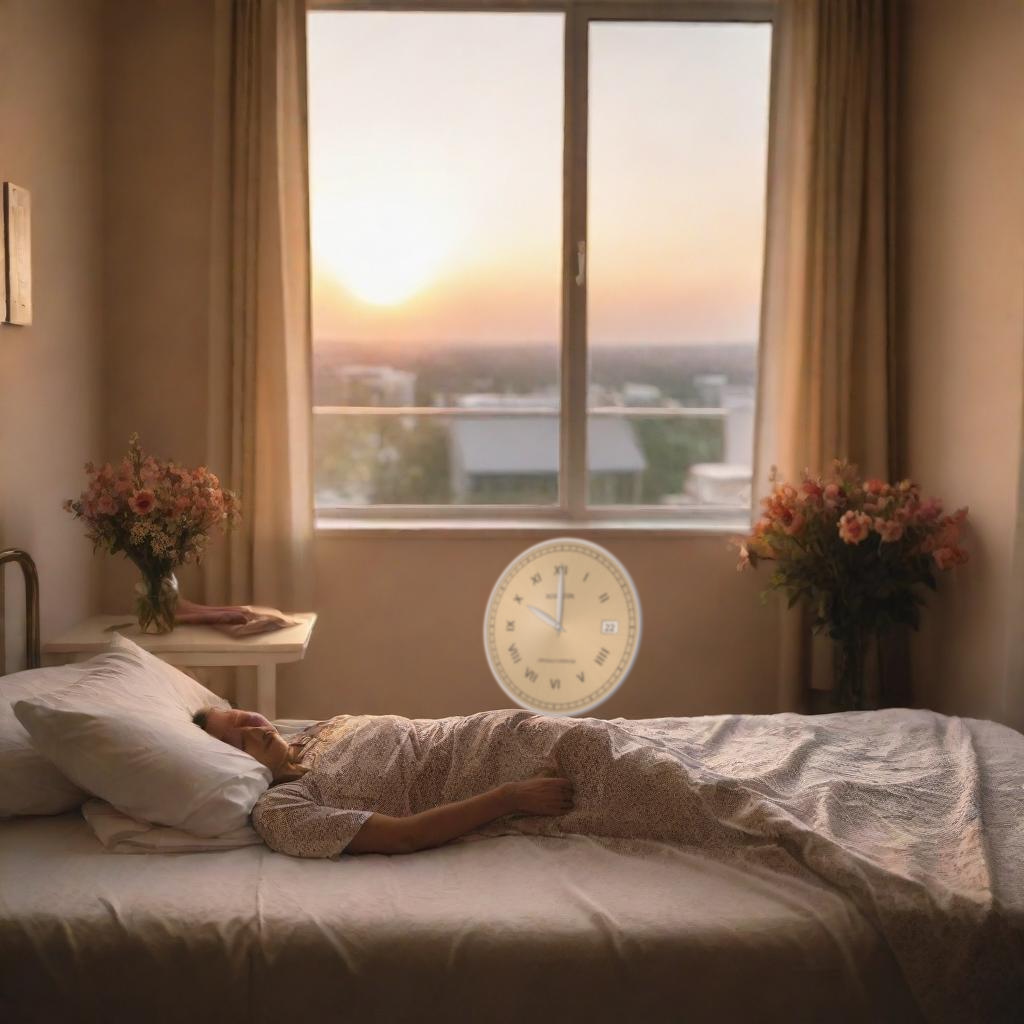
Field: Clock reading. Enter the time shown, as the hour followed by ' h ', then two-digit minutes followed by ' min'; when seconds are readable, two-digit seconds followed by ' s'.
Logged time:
10 h 00 min
